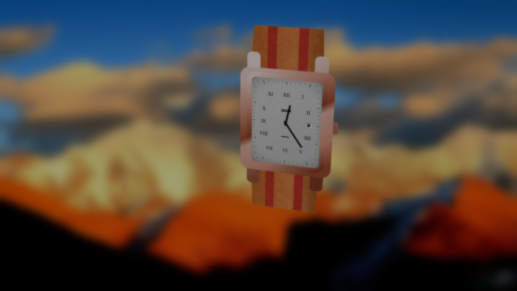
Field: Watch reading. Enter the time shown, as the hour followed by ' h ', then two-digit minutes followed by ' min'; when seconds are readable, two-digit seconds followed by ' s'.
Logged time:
12 h 24 min
